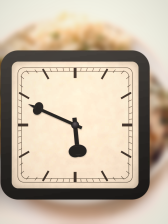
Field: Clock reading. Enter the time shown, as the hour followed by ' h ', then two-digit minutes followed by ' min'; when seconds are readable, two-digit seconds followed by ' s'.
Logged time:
5 h 49 min
